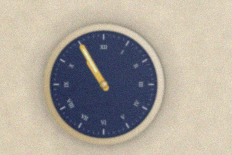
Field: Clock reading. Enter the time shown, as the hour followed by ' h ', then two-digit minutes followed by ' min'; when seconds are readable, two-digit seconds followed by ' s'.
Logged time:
10 h 55 min
